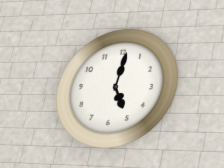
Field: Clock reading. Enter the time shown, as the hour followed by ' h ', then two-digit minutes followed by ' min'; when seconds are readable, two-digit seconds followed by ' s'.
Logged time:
5 h 01 min
